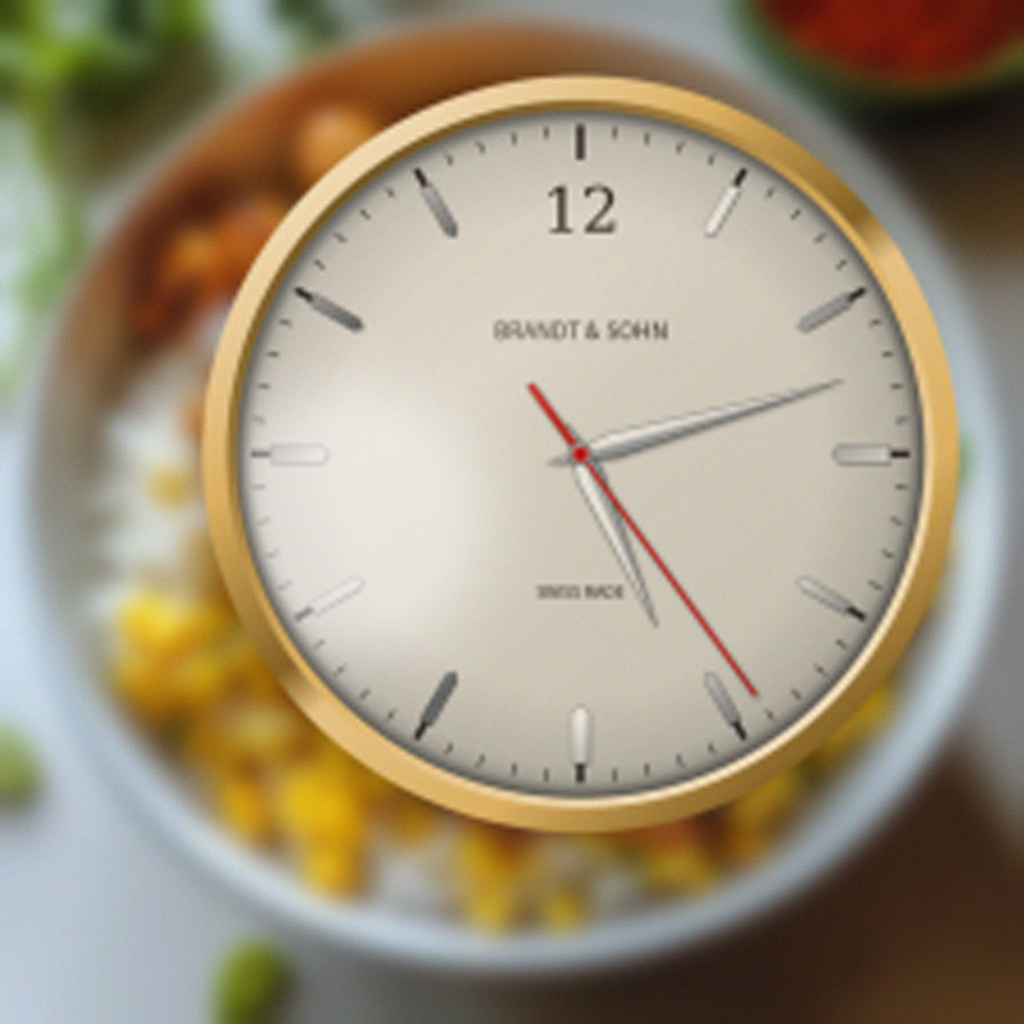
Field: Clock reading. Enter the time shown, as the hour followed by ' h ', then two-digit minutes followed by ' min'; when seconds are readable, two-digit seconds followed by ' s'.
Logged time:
5 h 12 min 24 s
